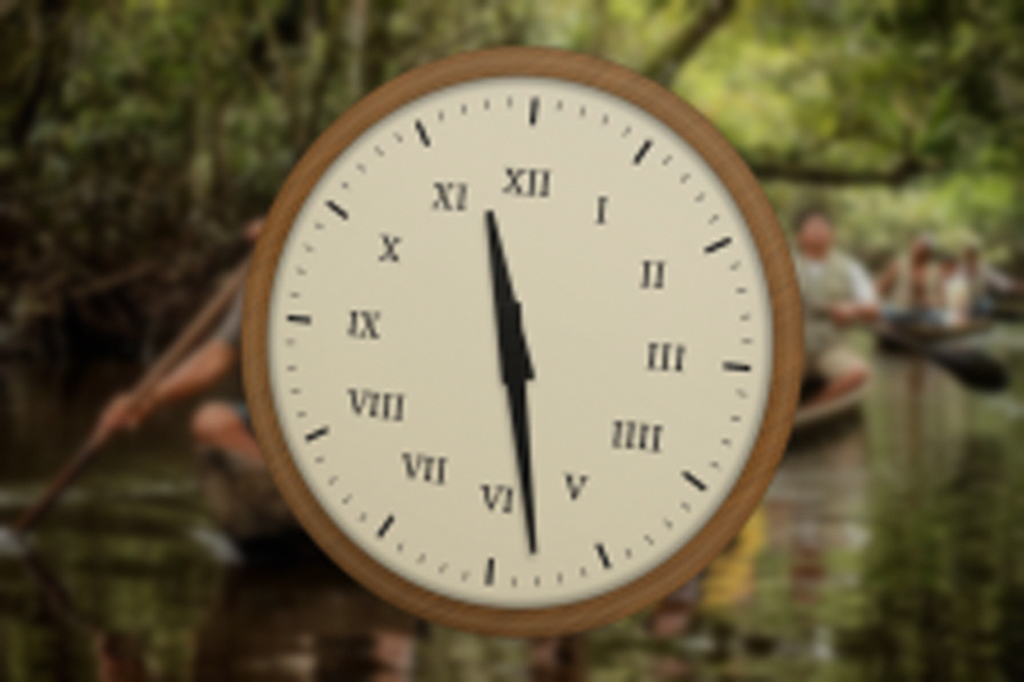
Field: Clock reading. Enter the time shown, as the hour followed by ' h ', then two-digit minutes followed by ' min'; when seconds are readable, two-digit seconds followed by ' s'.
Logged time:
11 h 28 min
